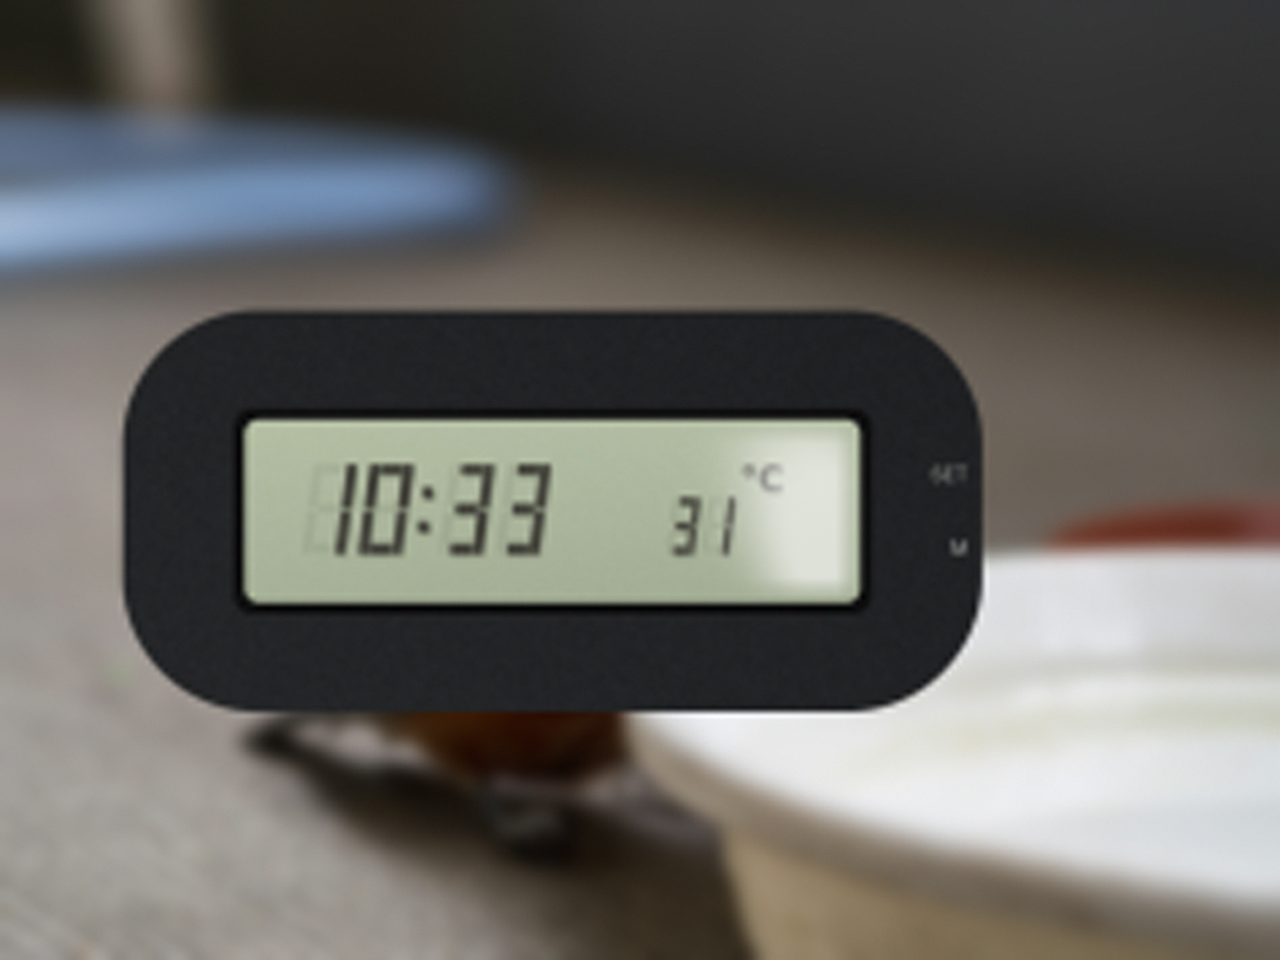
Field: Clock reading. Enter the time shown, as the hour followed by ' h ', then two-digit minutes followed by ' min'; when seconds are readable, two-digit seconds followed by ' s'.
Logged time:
10 h 33 min
